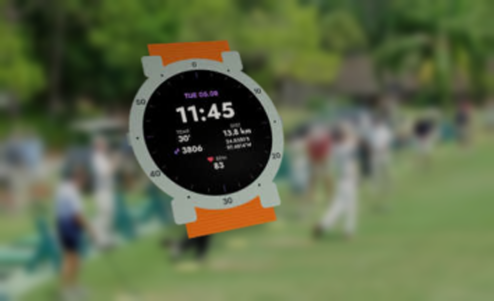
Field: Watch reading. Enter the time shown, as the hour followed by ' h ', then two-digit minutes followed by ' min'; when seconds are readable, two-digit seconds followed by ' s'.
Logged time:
11 h 45 min
